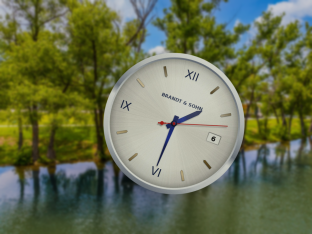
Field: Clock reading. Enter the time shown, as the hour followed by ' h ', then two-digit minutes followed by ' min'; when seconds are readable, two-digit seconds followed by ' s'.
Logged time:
1 h 30 min 12 s
